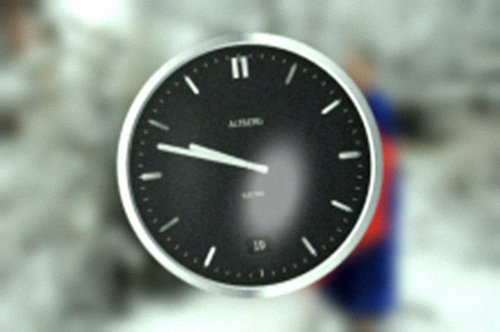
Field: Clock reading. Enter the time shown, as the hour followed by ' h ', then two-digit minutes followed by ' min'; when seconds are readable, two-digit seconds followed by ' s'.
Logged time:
9 h 48 min
